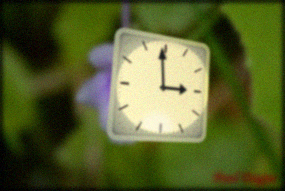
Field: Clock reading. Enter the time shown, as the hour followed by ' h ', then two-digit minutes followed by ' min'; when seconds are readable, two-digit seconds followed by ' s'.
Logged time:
2 h 59 min
